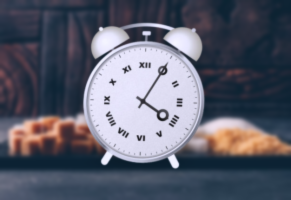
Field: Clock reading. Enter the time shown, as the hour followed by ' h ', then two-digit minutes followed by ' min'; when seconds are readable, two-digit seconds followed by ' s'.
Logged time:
4 h 05 min
